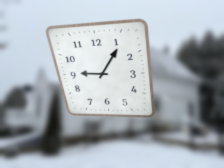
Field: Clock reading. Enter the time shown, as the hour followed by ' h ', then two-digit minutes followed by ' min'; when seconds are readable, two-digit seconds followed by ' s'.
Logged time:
9 h 06 min
